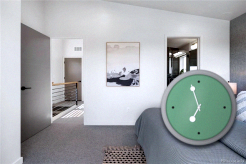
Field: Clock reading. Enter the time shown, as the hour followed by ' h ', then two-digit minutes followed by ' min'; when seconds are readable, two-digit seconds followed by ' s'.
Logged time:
6 h 57 min
